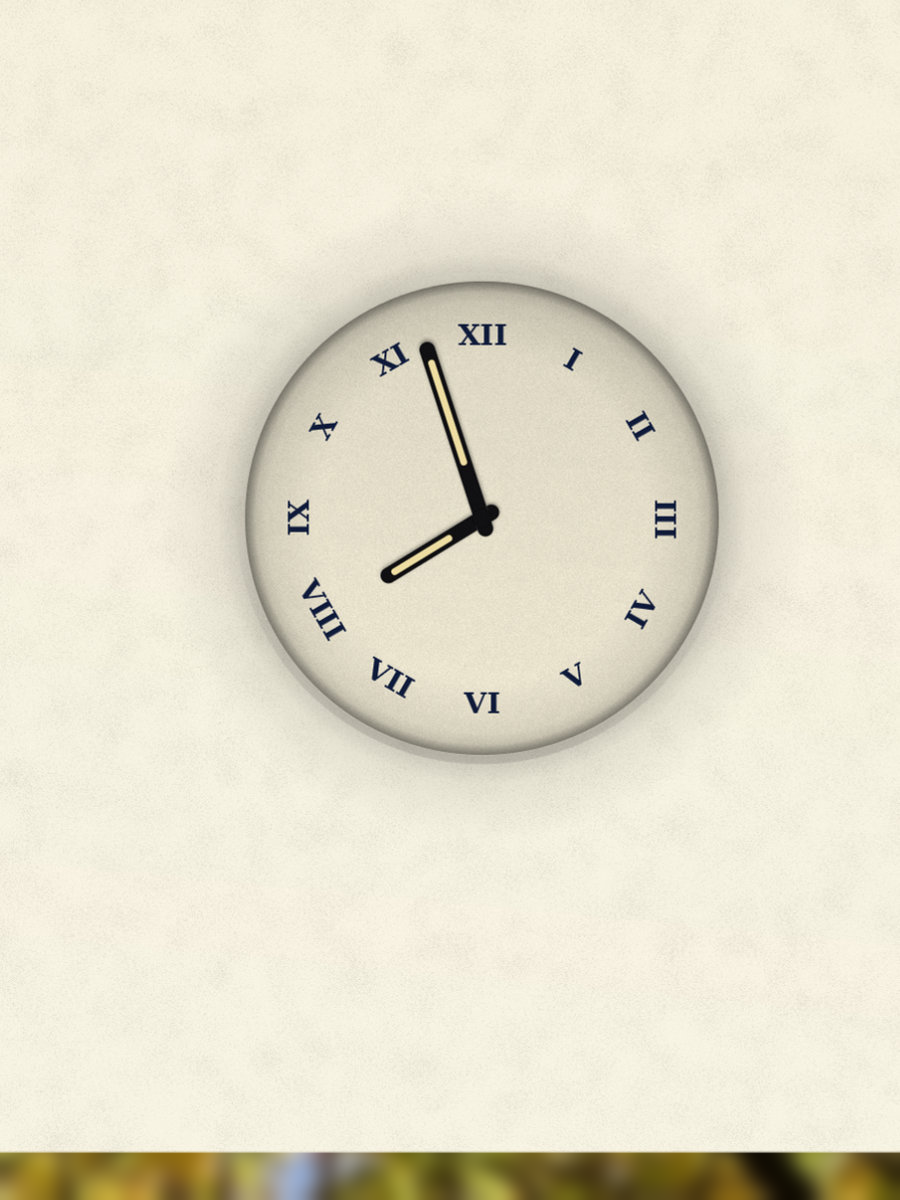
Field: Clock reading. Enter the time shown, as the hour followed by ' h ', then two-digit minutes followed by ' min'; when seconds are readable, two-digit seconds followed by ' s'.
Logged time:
7 h 57 min
